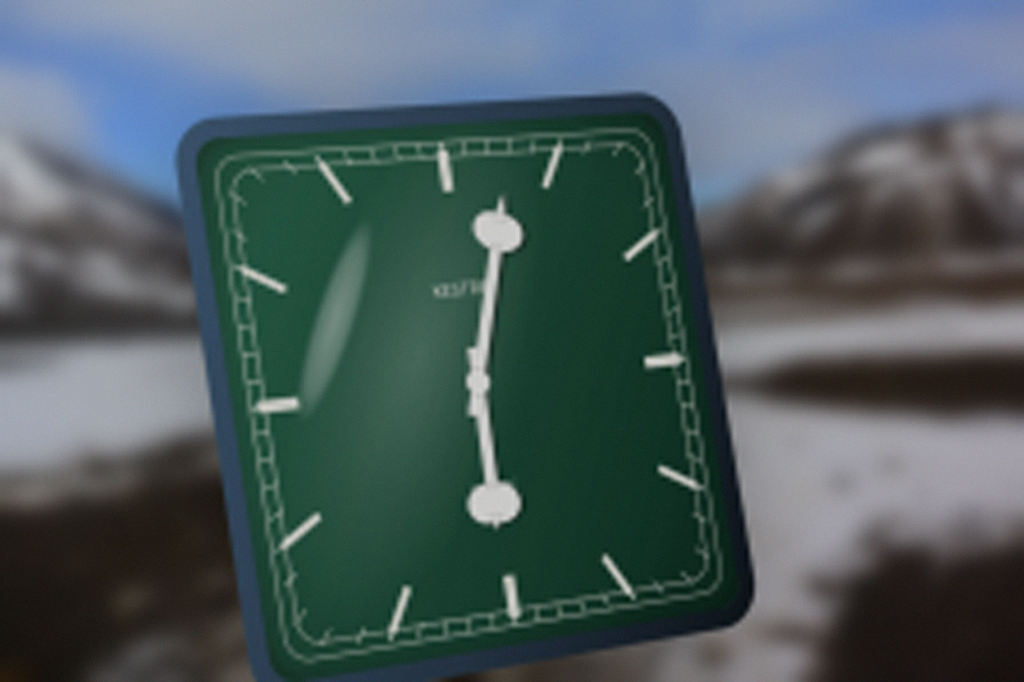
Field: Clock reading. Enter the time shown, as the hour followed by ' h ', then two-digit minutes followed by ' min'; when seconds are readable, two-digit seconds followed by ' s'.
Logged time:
6 h 03 min
